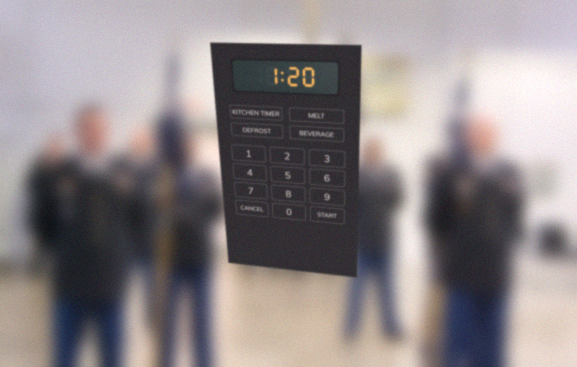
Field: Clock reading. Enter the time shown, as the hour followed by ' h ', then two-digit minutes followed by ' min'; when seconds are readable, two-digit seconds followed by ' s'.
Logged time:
1 h 20 min
